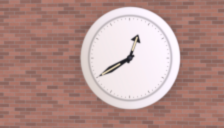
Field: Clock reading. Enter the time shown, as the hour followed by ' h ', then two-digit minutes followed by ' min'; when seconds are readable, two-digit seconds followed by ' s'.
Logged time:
12 h 40 min
